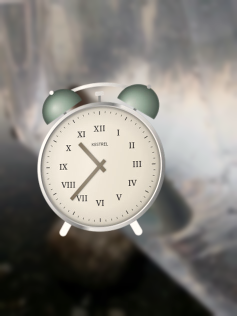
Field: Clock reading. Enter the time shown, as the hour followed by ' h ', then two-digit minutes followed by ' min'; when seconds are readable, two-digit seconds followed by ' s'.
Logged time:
10 h 37 min
